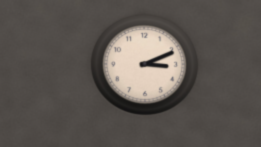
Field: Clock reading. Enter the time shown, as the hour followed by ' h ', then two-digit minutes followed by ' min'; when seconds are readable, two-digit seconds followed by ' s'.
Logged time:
3 h 11 min
